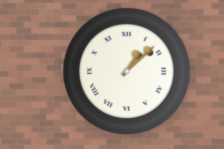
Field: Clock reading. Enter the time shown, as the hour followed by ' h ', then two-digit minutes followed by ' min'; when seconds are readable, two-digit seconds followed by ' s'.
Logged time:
1 h 08 min
